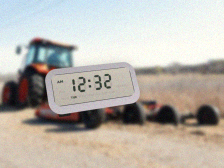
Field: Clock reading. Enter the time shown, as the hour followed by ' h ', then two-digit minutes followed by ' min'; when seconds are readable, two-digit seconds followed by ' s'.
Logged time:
12 h 32 min
